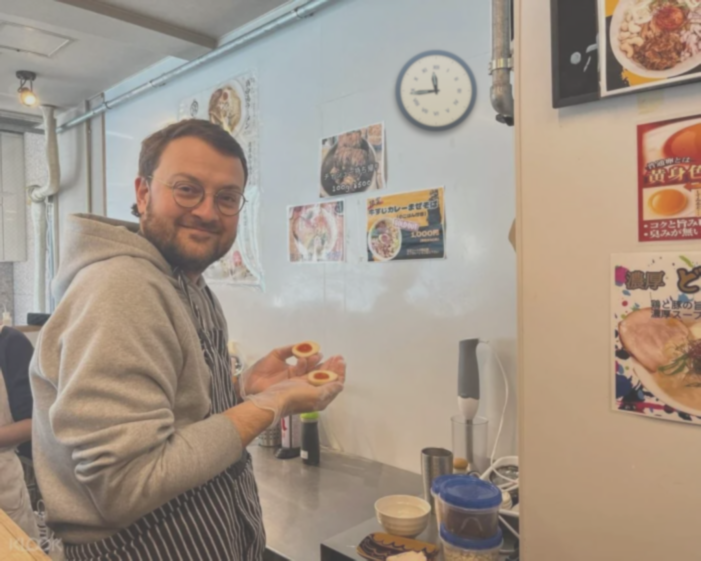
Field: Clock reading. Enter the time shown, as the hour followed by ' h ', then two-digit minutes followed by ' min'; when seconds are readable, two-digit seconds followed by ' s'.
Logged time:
11 h 44 min
